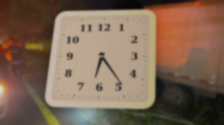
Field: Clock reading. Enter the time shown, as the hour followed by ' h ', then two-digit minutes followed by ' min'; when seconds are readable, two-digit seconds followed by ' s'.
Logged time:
6 h 24 min
